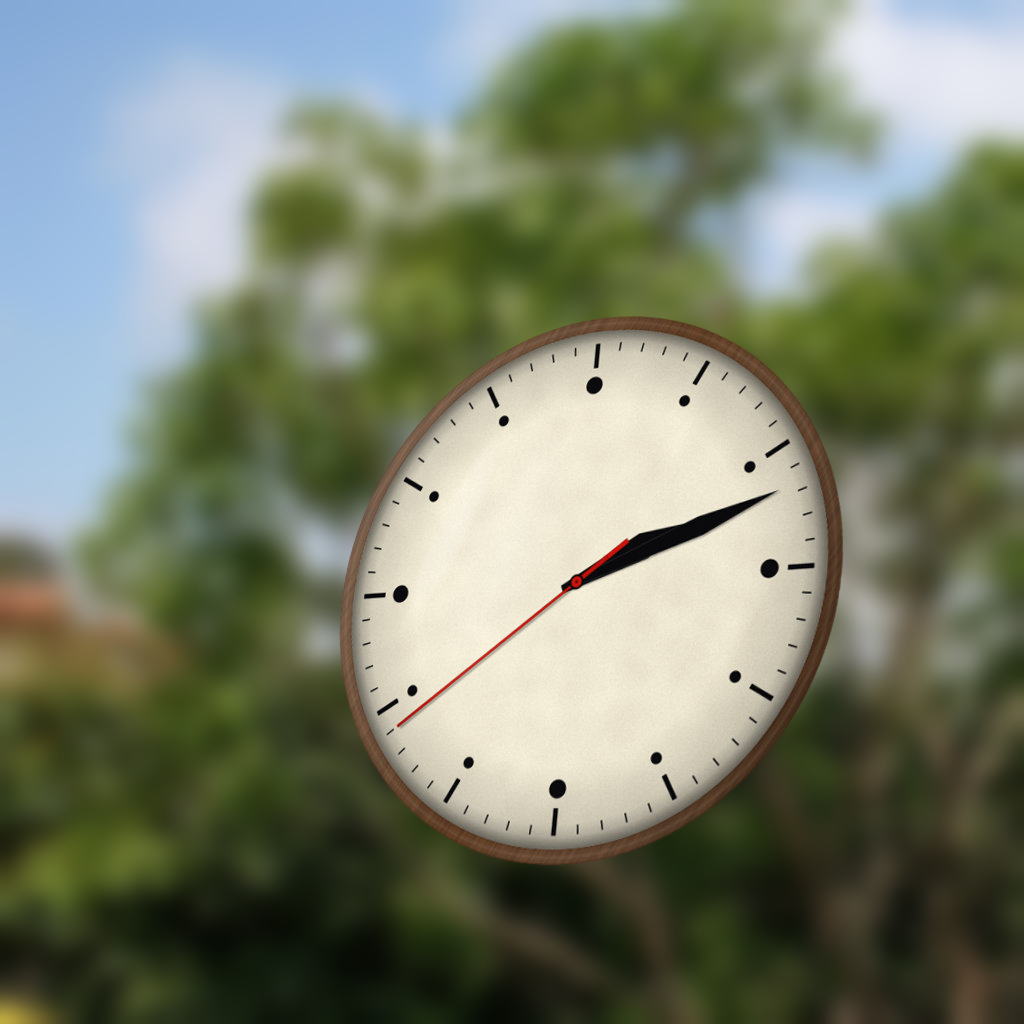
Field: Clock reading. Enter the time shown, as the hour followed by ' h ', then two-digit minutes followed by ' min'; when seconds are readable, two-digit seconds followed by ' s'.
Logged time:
2 h 11 min 39 s
